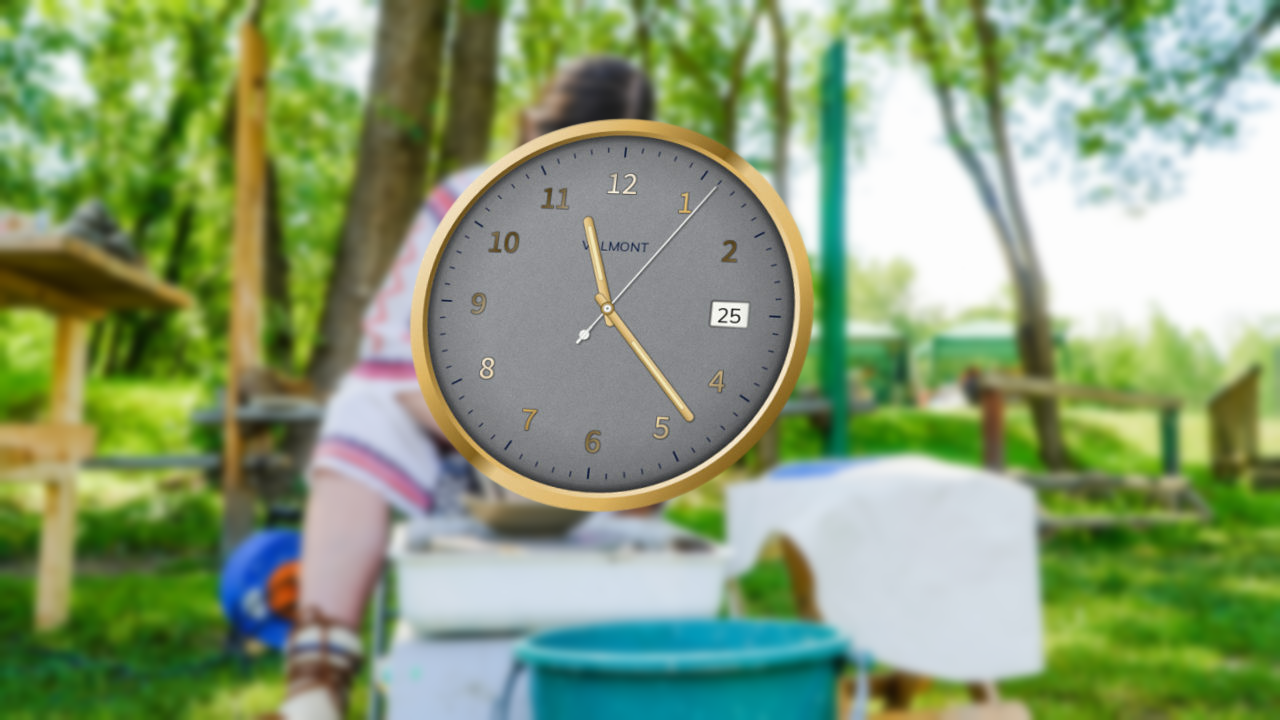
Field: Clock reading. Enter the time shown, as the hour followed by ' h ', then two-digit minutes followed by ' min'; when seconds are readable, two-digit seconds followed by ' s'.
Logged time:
11 h 23 min 06 s
